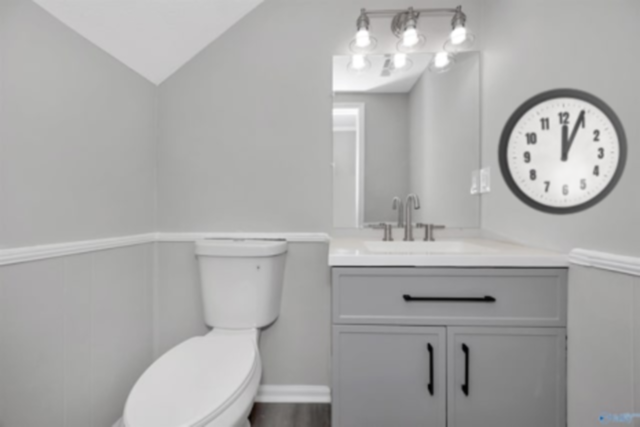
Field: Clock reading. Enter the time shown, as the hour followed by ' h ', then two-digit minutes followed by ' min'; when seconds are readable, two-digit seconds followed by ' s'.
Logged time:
12 h 04 min
